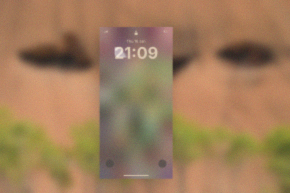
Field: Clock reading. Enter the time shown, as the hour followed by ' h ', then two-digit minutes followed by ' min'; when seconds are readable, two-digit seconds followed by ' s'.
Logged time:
21 h 09 min
